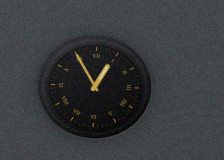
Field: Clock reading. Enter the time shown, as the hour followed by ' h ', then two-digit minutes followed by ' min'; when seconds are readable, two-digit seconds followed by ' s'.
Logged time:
12 h 55 min
